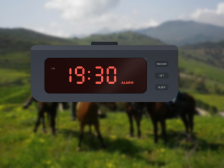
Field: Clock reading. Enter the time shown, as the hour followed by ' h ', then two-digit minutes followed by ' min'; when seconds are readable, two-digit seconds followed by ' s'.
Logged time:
19 h 30 min
